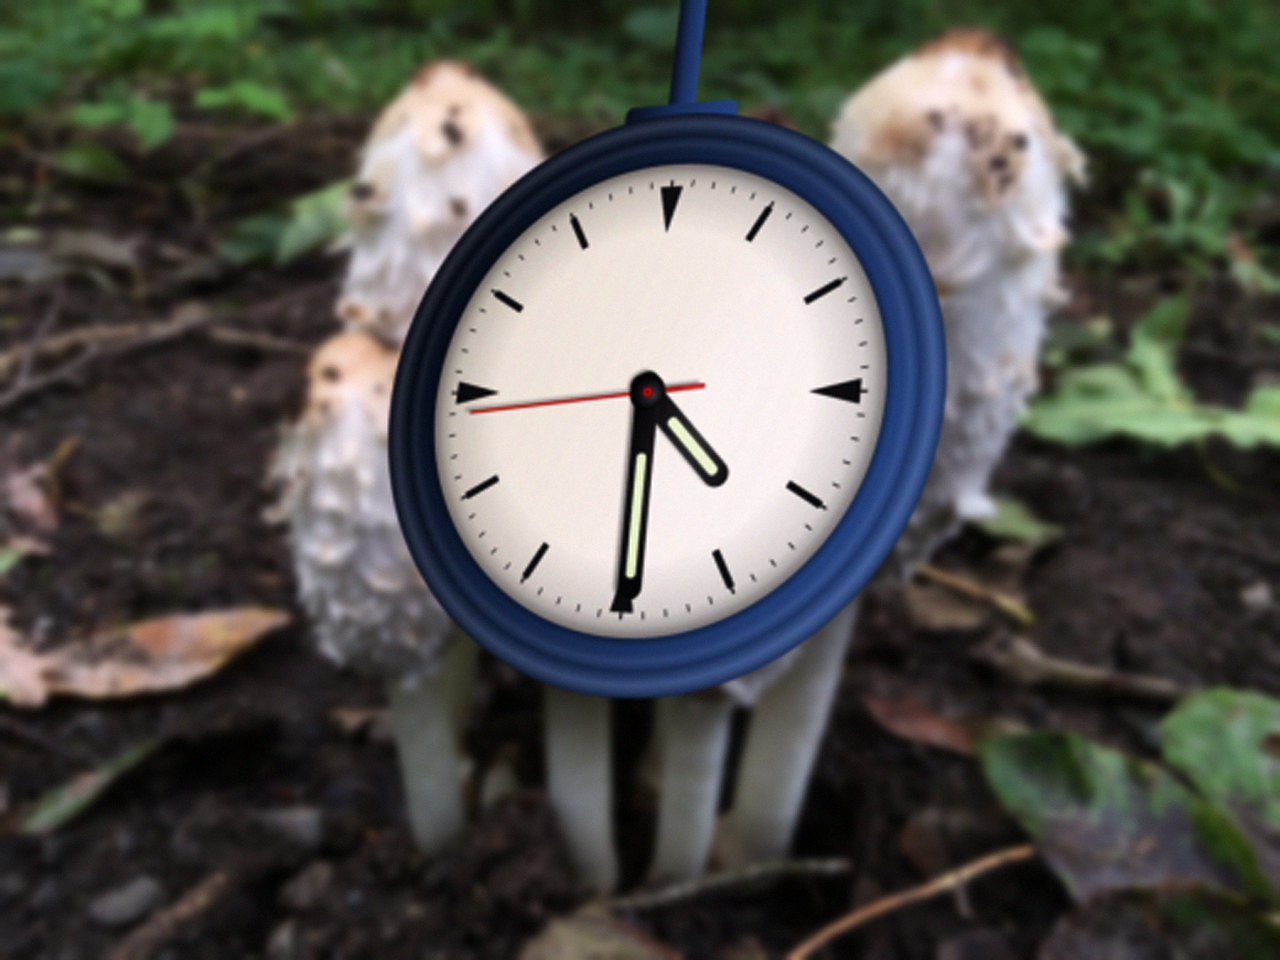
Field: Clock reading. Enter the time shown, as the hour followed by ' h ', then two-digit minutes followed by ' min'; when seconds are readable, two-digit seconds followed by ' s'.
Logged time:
4 h 29 min 44 s
